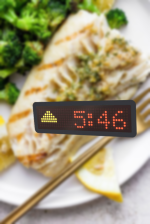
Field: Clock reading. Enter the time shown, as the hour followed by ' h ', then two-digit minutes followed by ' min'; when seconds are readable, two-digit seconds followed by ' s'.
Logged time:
5 h 46 min
